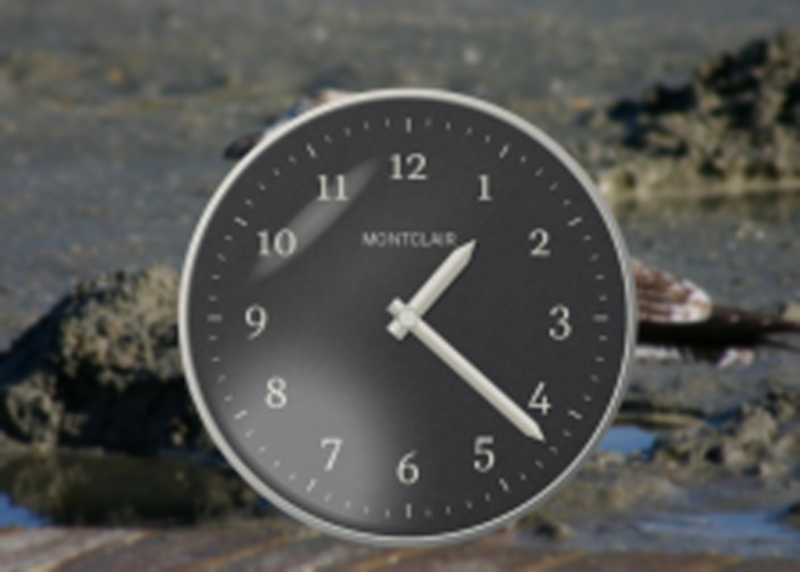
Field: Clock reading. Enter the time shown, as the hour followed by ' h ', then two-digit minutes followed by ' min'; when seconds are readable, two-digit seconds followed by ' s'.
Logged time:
1 h 22 min
